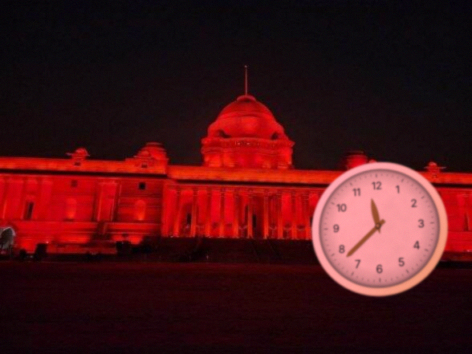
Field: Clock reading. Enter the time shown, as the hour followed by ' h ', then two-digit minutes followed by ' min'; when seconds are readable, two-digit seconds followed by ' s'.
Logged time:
11 h 38 min
